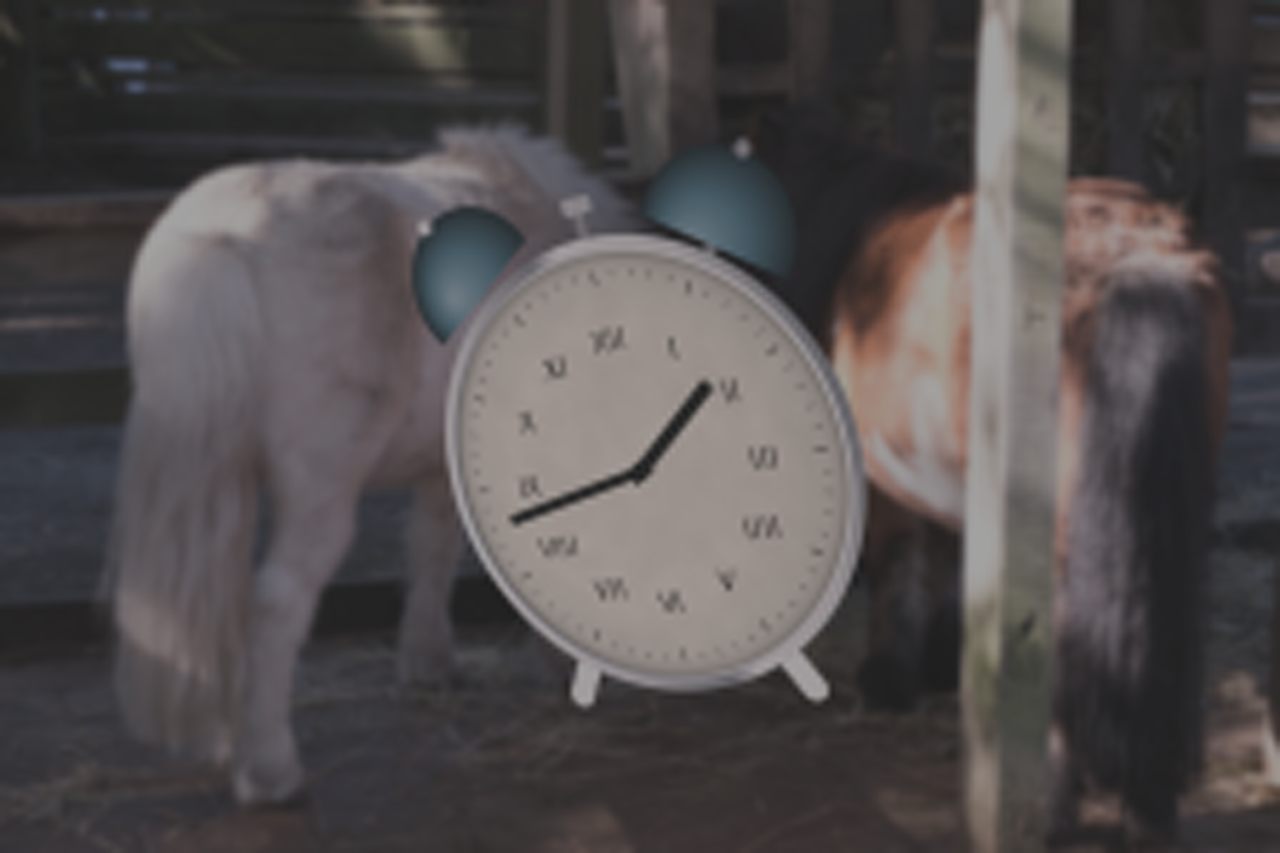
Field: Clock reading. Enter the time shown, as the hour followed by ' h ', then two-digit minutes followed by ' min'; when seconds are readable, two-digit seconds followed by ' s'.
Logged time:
1 h 43 min
